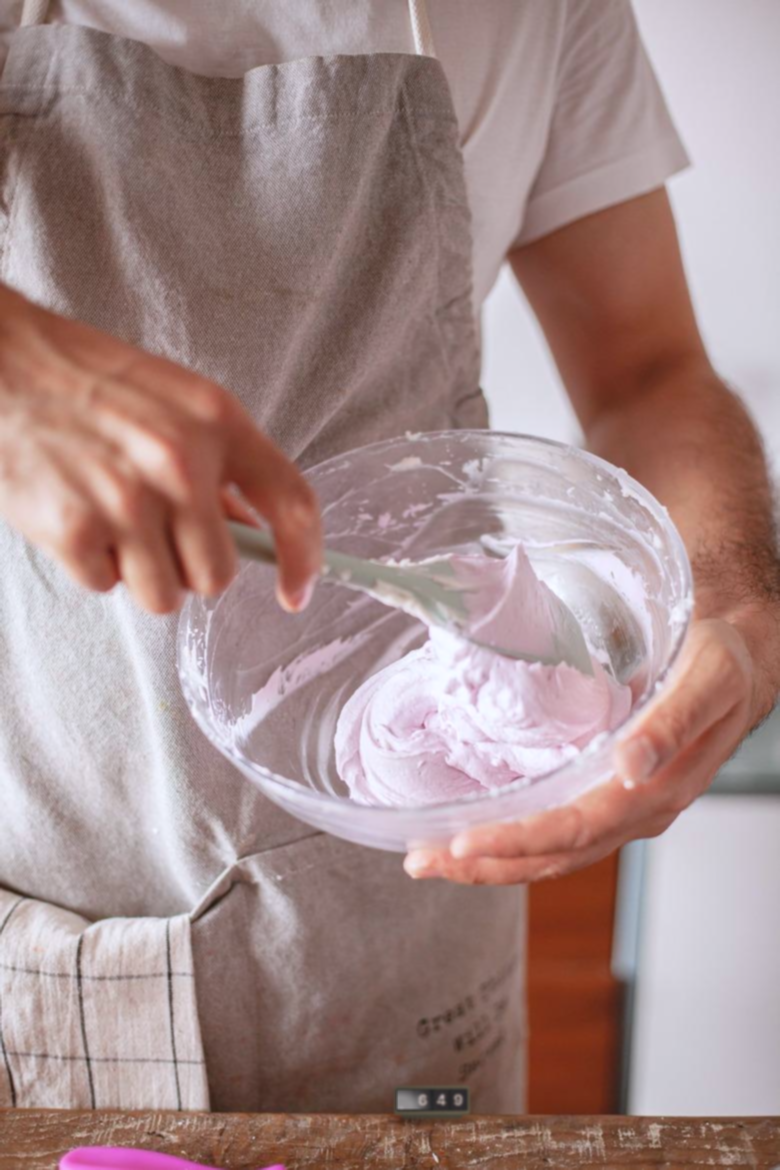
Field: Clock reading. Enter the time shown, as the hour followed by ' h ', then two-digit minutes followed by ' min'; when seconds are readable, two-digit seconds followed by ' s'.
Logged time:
6 h 49 min
